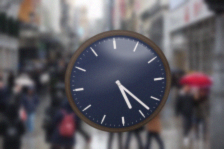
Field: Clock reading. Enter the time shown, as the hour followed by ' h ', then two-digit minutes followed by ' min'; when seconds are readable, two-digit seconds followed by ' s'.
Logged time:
5 h 23 min
